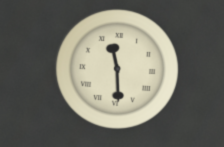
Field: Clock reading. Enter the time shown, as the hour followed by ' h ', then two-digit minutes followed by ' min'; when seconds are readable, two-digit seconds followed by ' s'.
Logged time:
11 h 29 min
